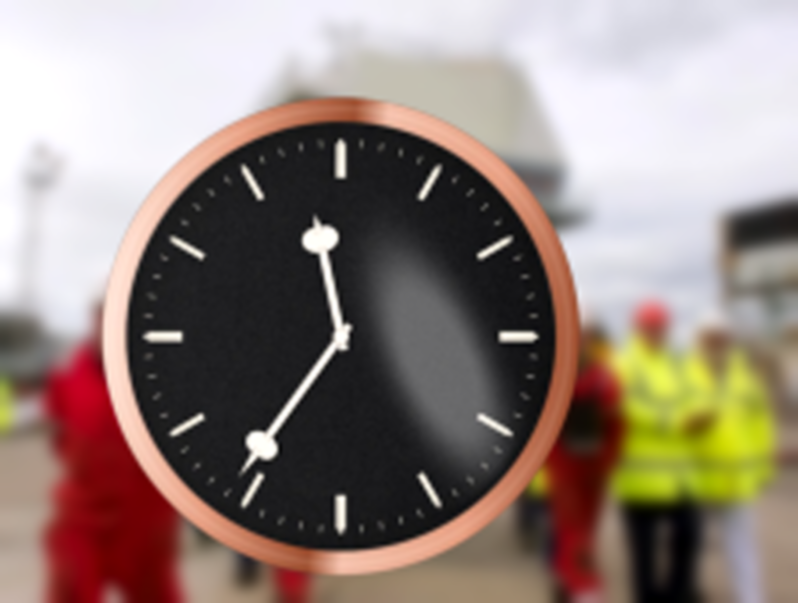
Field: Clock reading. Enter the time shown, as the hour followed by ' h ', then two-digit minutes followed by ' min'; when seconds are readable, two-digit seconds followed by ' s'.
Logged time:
11 h 36 min
